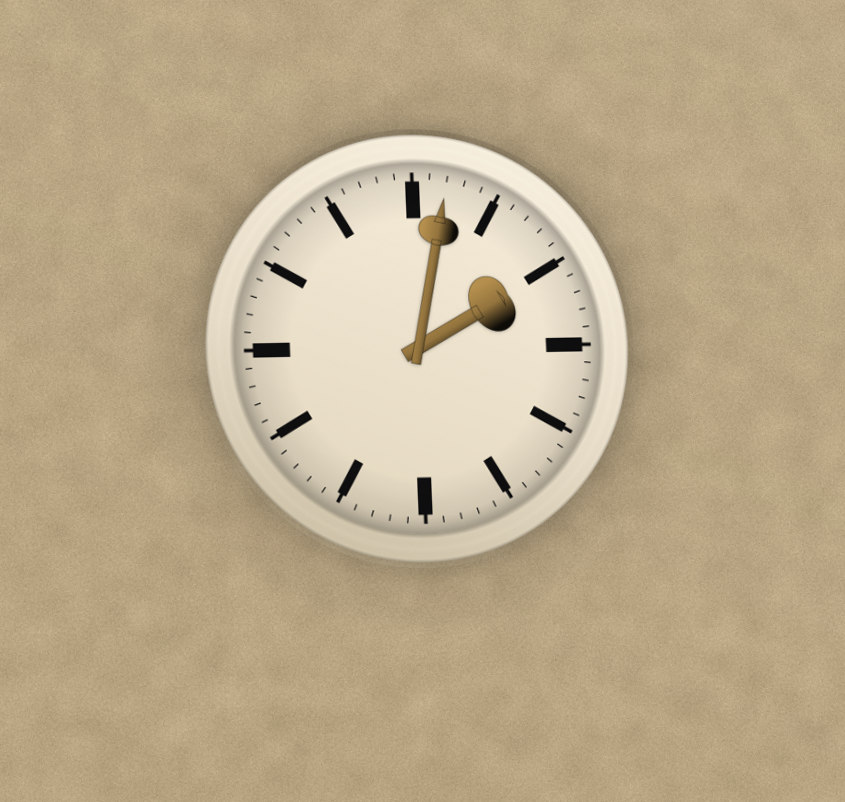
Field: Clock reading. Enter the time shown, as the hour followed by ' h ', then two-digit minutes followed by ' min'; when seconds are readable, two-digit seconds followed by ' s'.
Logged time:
2 h 02 min
